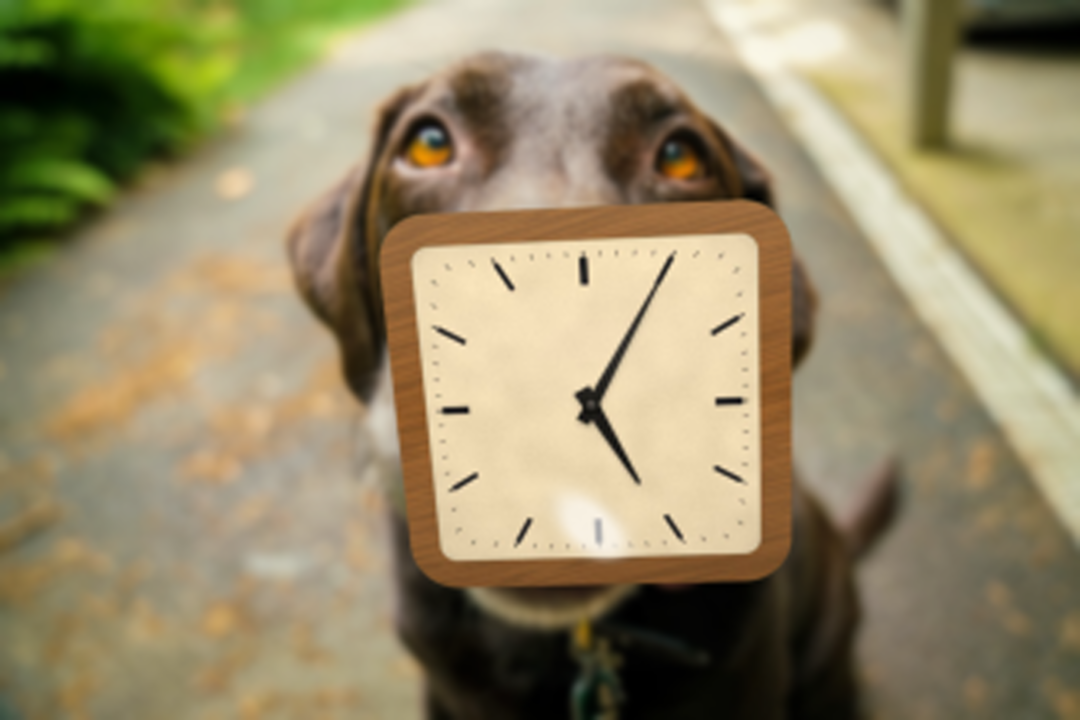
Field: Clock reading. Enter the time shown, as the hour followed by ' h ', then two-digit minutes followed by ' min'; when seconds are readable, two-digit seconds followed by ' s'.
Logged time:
5 h 05 min
